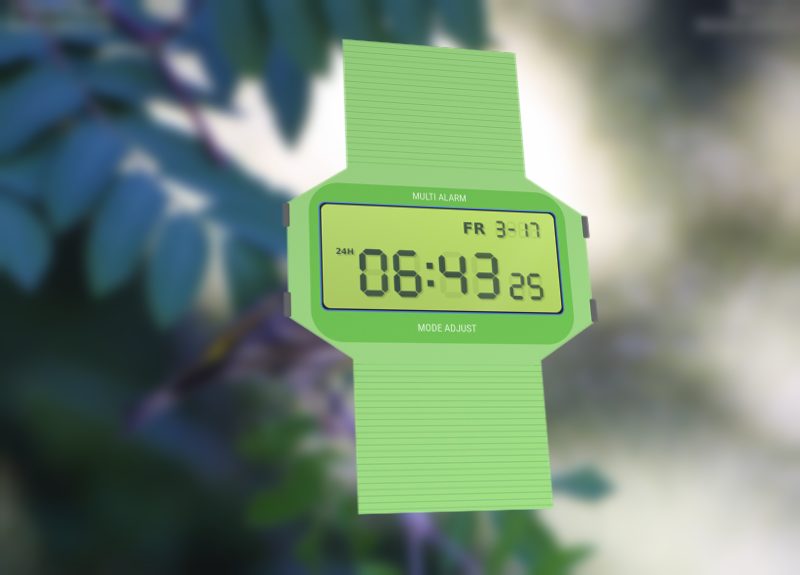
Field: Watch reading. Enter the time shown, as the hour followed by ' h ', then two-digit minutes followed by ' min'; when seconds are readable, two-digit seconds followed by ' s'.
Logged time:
6 h 43 min 25 s
